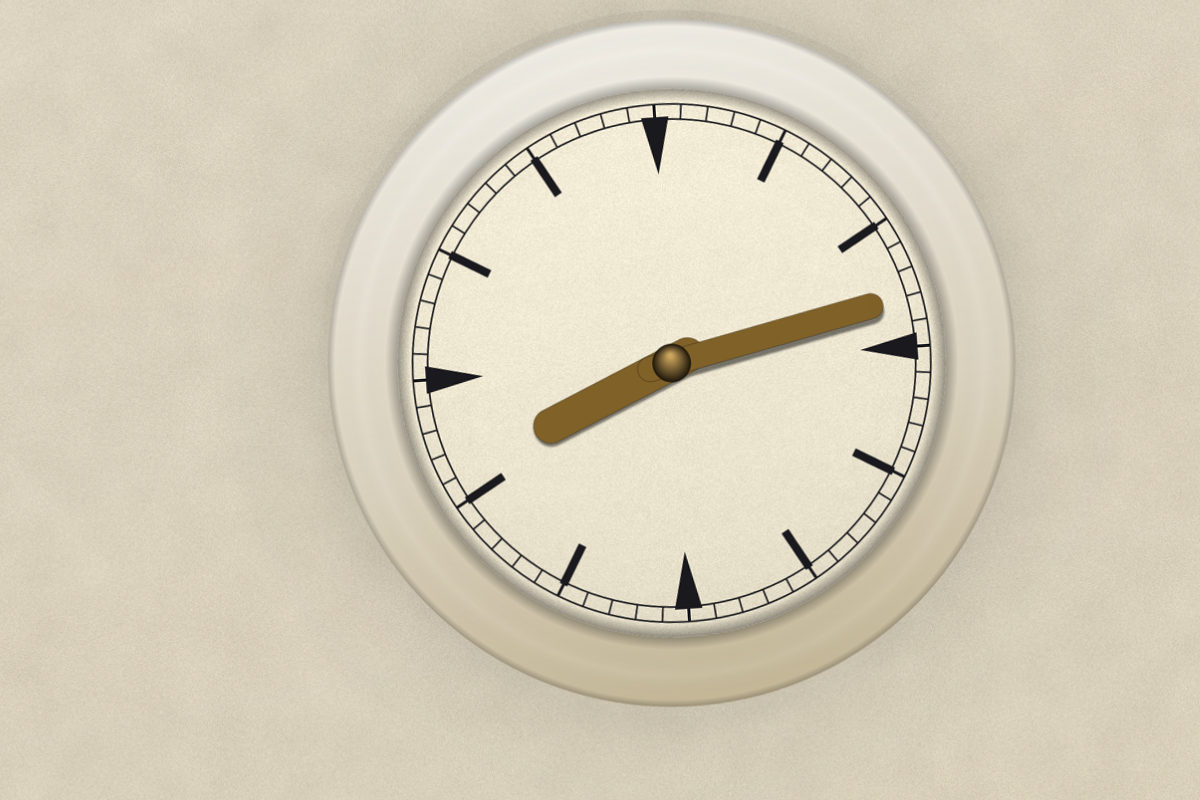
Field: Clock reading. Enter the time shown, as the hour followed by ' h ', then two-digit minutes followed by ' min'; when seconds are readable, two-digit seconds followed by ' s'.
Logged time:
8 h 13 min
